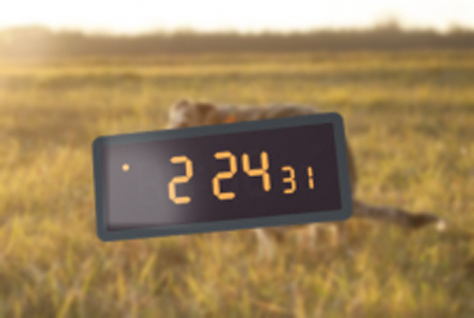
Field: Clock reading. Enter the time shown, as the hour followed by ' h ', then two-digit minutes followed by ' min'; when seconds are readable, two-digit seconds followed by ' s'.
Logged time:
2 h 24 min 31 s
